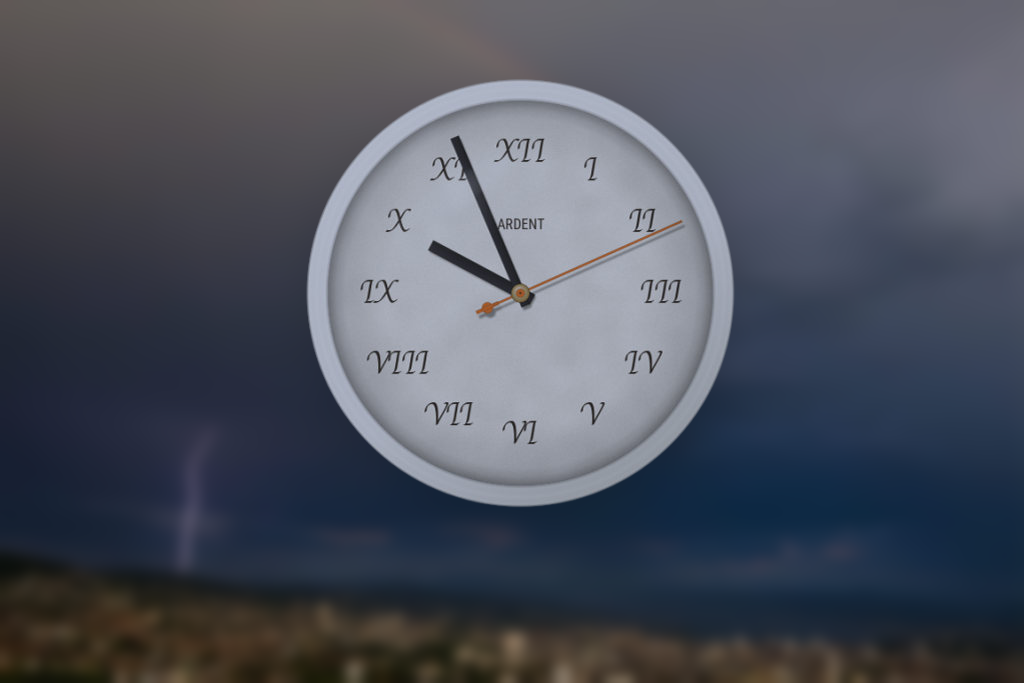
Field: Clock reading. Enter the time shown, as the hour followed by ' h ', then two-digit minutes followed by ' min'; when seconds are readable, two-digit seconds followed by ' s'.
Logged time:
9 h 56 min 11 s
